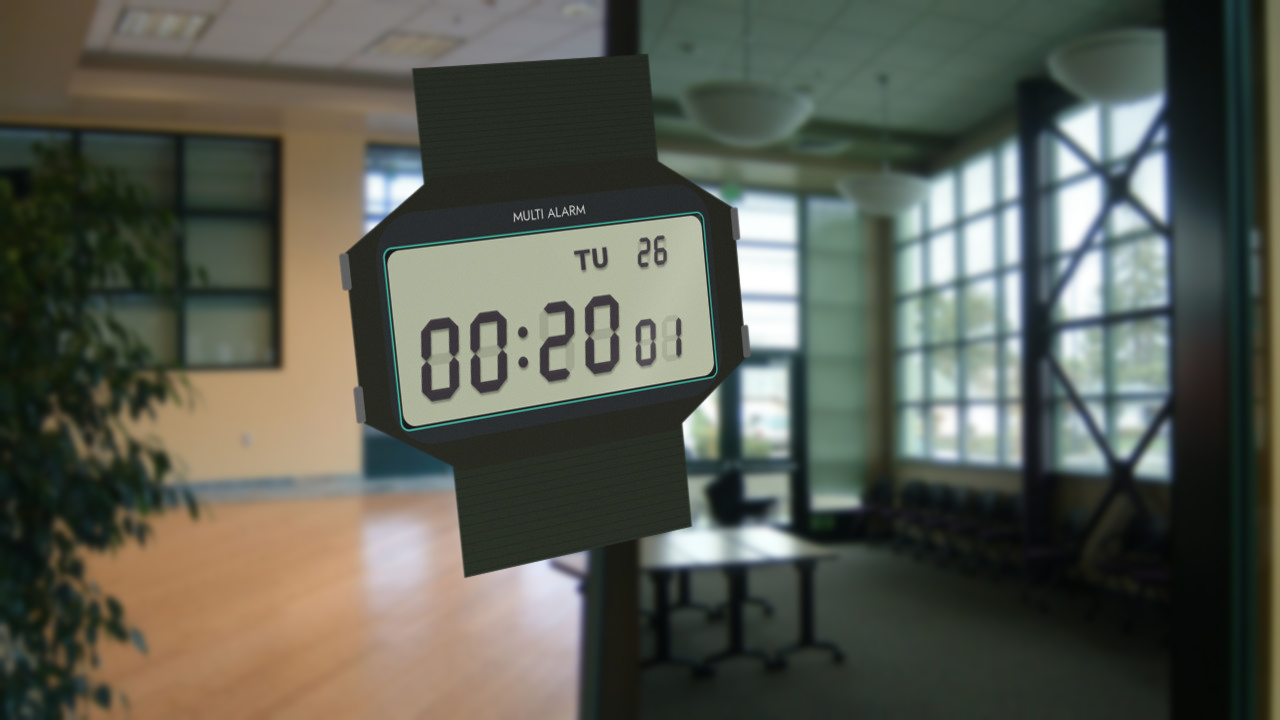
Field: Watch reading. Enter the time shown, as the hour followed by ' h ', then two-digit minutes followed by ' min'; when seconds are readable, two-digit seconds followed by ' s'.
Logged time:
0 h 20 min 01 s
